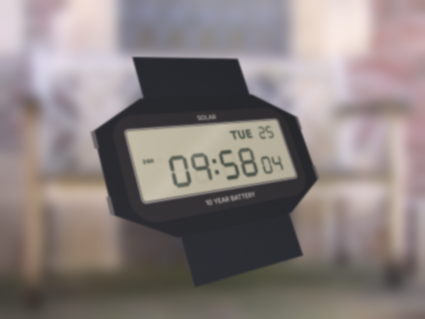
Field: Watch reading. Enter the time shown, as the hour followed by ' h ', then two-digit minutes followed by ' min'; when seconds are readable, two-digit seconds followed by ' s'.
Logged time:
9 h 58 min 04 s
